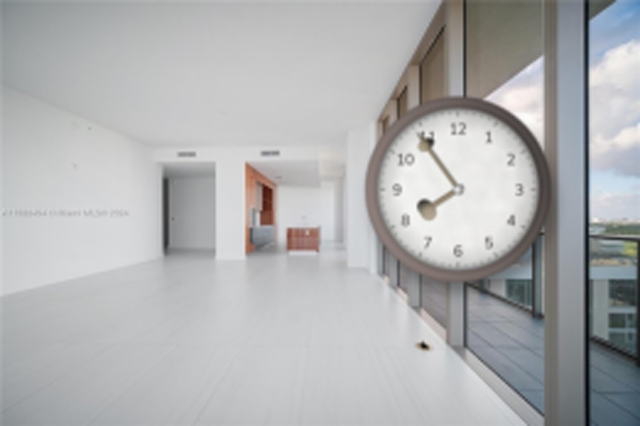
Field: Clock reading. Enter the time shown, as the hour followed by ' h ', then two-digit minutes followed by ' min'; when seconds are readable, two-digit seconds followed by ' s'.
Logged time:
7 h 54 min
